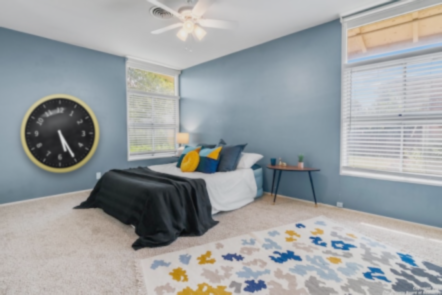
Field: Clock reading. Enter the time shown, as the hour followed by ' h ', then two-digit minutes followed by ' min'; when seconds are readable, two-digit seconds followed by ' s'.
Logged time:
5 h 25 min
